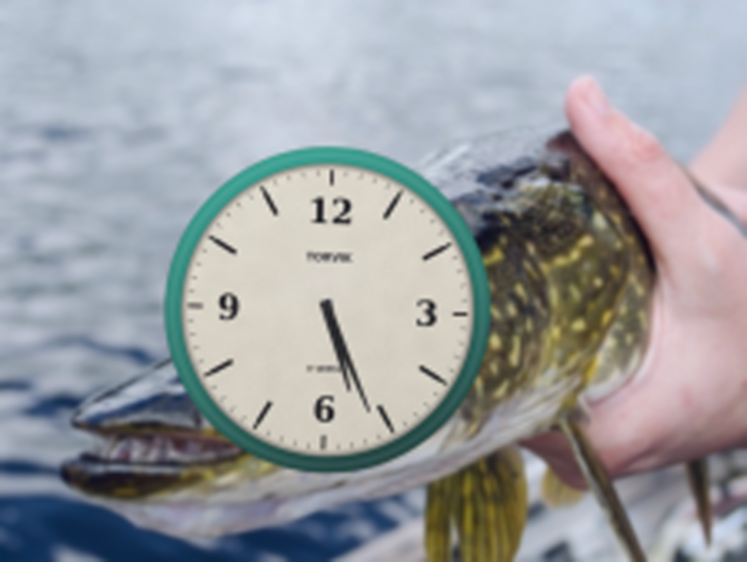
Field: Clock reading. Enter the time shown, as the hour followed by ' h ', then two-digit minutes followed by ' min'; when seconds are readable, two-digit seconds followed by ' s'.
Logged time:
5 h 26 min
